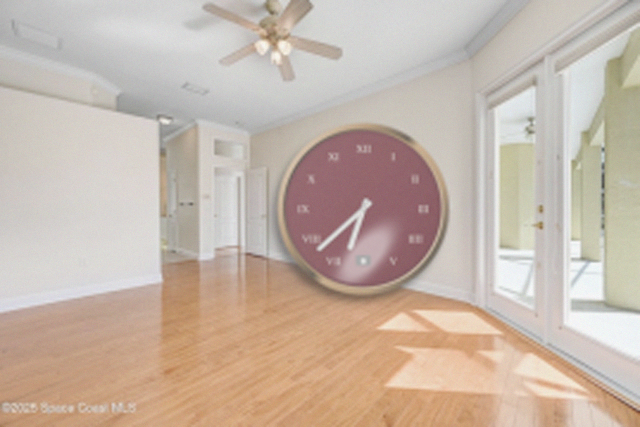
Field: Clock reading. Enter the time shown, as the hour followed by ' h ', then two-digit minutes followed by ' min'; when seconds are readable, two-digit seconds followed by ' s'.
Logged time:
6 h 38 min
